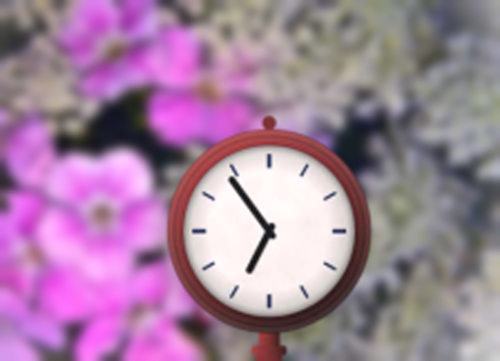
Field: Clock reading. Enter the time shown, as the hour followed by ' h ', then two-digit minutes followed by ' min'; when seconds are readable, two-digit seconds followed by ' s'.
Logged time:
6 h 54 min
